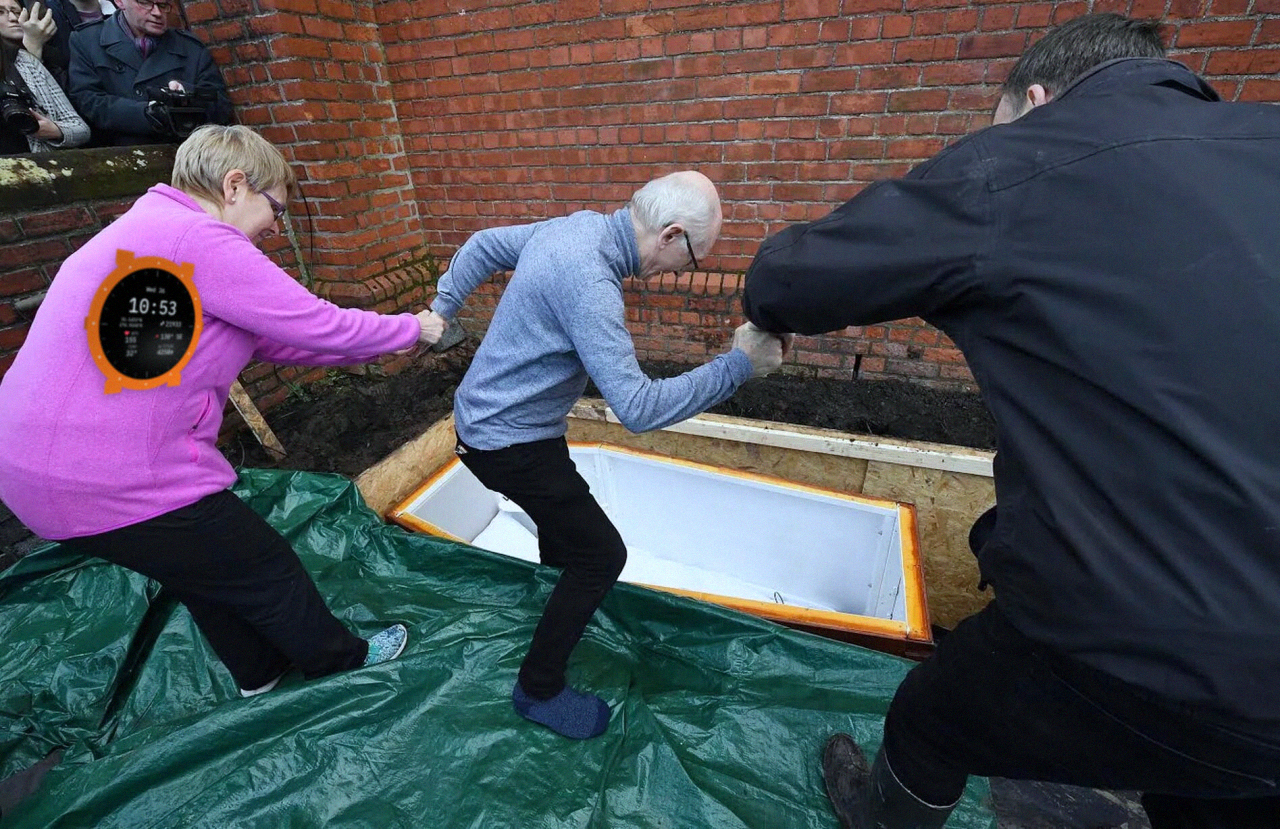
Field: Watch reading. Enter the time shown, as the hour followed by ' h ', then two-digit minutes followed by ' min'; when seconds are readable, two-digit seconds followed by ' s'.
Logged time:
10 h 53 min
